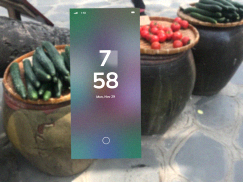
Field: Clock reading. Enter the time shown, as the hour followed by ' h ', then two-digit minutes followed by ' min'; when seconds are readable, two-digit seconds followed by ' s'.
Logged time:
7 h 58 min
